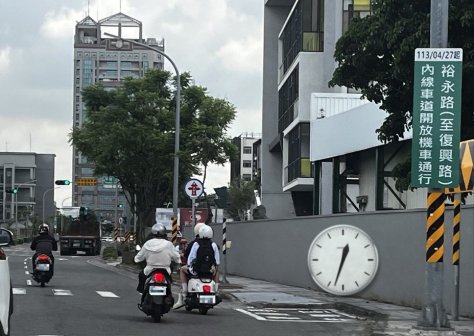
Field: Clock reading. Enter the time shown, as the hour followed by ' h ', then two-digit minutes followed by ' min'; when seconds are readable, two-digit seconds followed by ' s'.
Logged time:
12 h 33 min
